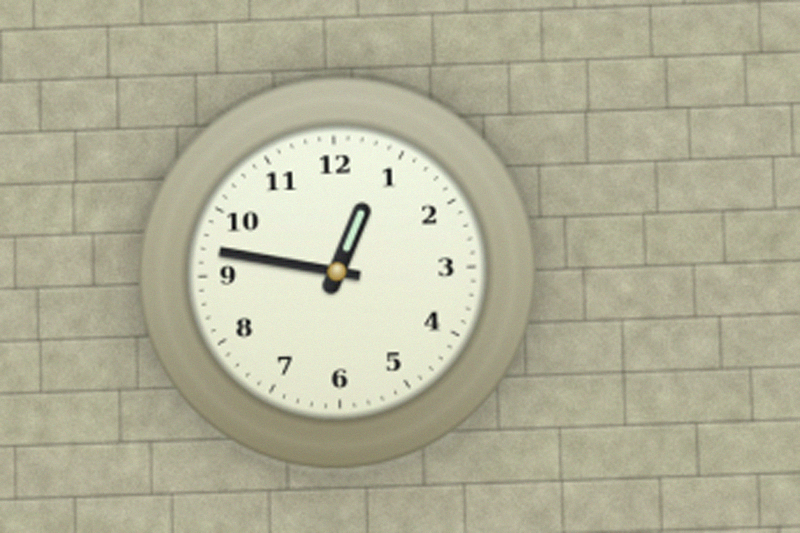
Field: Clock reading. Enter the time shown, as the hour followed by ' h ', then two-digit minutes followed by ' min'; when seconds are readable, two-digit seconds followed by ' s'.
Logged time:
12 h 47 min
